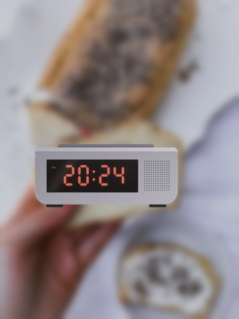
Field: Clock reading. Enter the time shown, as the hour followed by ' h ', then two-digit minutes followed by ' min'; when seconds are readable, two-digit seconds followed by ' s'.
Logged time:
20 h 24 min
